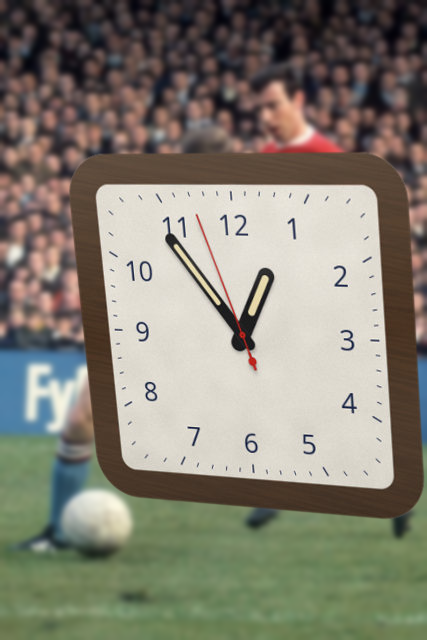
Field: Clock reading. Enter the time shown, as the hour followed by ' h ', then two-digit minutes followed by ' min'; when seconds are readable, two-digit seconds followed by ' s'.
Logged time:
12 h 53 min 57 s
